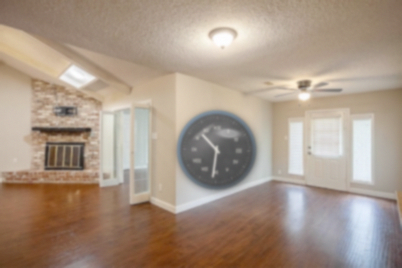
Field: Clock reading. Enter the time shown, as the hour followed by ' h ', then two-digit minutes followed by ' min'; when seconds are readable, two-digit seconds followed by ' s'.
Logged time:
10 h 31 min
